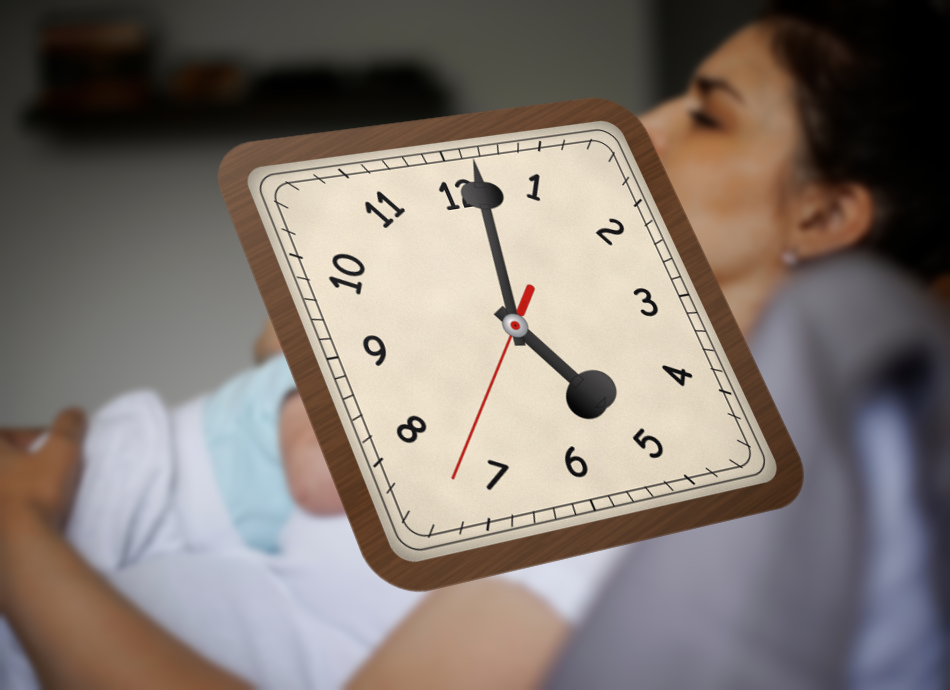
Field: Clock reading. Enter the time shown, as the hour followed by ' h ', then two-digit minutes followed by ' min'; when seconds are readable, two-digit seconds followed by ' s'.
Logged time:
5 h 01 min 37 s
